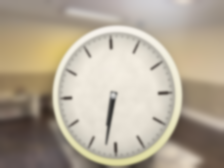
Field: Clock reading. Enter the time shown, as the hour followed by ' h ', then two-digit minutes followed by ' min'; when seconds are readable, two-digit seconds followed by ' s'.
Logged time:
6 h 32 min
